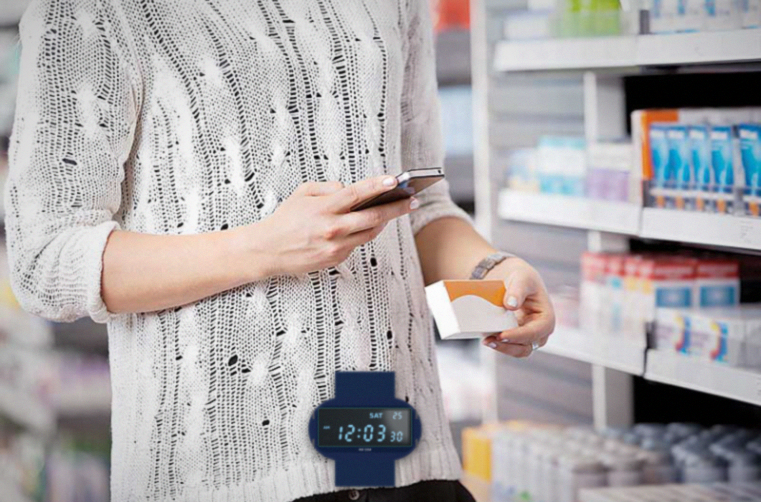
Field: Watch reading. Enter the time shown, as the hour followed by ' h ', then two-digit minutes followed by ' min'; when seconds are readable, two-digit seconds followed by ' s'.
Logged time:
12 h 03 min 30 s
